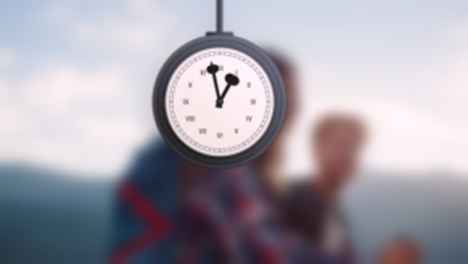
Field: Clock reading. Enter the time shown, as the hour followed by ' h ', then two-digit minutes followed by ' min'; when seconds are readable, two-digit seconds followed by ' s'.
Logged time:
12 h 58 min
